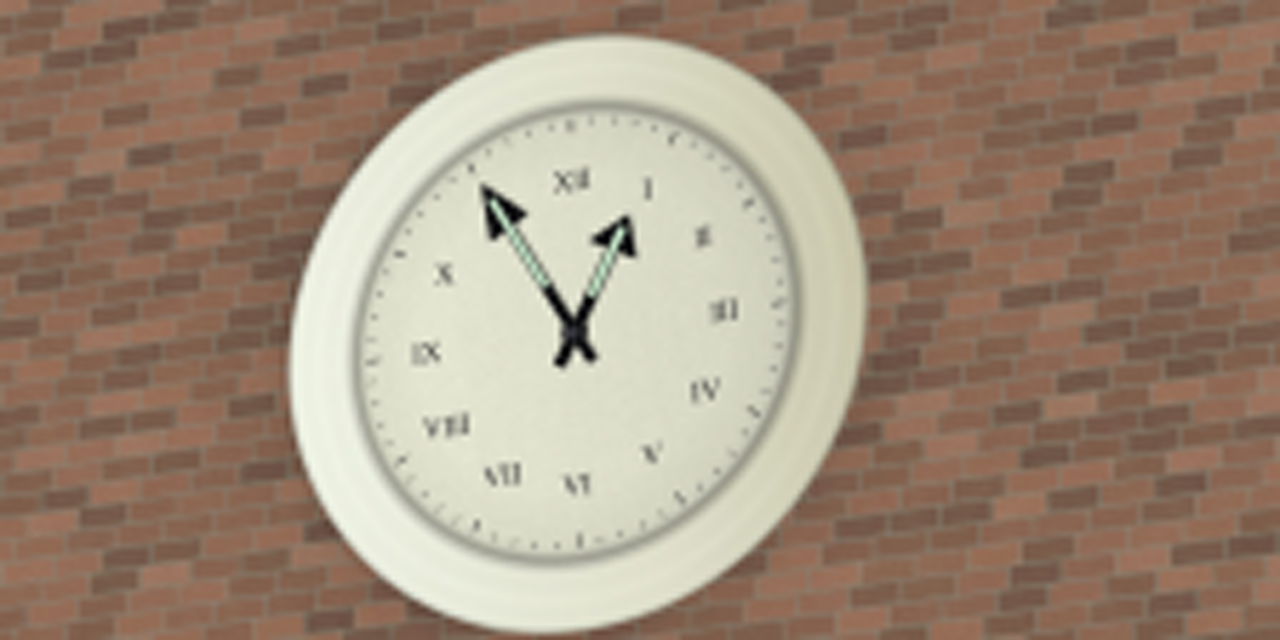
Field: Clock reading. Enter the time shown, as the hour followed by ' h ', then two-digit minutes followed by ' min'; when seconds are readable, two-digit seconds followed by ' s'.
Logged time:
12 h 55 min
